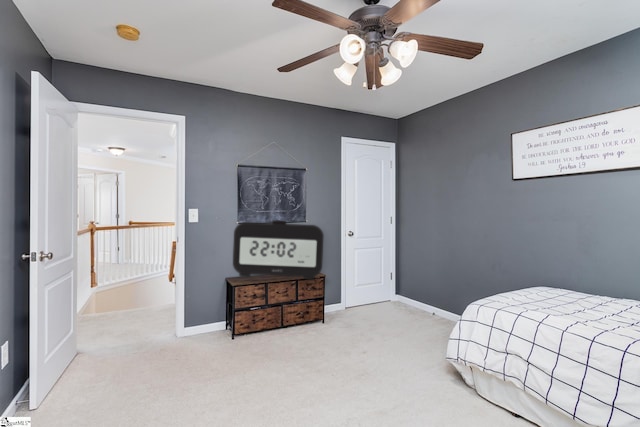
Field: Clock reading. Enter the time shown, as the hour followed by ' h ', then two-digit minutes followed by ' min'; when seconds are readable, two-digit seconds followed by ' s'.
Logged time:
22 h 02 min
